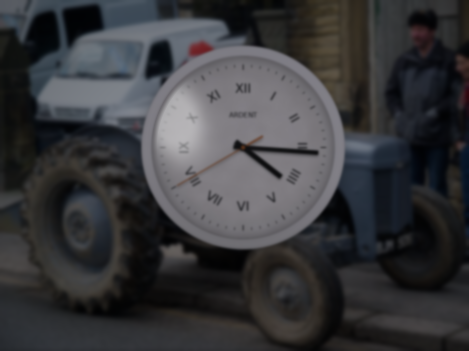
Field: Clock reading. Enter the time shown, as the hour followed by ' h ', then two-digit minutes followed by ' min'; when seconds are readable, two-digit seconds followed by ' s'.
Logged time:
4 h 15 min 40 s
